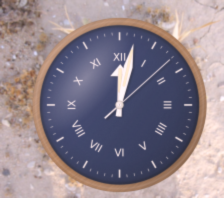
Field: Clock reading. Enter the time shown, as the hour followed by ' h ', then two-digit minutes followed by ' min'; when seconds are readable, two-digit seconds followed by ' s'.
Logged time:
12 h 02 min 08 s
